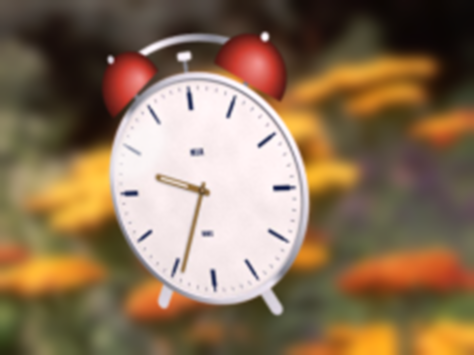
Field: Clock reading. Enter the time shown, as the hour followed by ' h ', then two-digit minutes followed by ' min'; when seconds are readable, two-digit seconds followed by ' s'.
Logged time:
9 h 34 min
